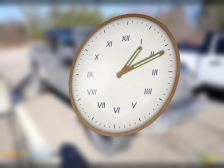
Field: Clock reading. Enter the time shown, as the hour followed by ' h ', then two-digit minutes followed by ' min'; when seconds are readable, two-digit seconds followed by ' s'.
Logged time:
1 h 11 min
